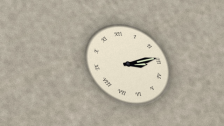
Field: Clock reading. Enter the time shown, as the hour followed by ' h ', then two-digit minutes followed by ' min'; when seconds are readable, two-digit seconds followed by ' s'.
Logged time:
3 h 14 min
